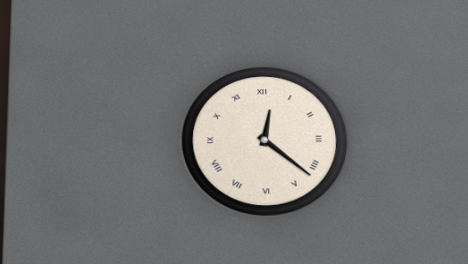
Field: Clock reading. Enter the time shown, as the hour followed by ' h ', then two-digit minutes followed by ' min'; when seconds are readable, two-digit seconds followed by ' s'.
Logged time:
12 h 22 min
